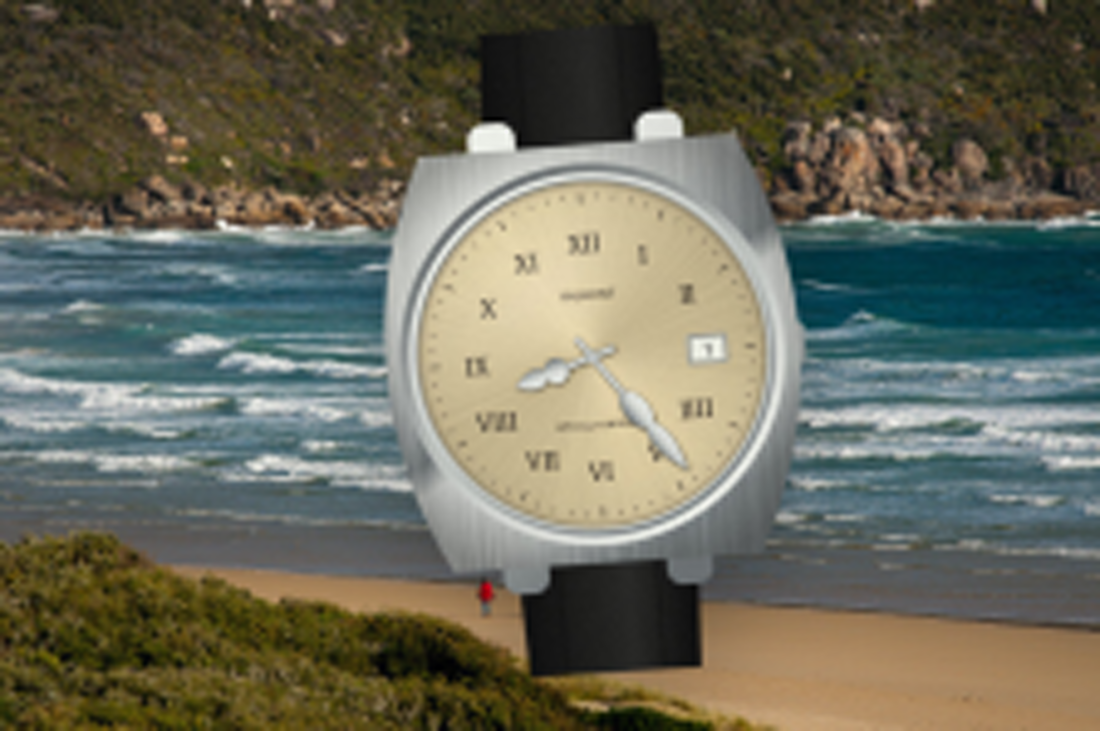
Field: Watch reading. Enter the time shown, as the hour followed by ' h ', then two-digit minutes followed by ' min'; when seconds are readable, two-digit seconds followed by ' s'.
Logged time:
8 h 24 min
